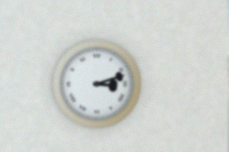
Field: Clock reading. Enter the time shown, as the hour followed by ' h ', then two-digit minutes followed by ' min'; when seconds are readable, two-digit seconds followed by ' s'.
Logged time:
3 h 12 min
